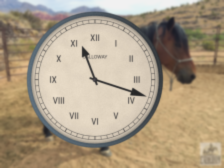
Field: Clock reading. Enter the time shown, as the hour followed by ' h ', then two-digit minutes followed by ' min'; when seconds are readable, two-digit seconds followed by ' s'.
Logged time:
11 h 18 min
